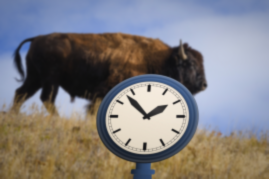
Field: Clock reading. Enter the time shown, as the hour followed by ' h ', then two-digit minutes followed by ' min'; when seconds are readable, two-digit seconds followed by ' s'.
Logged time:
1 h 53 min
